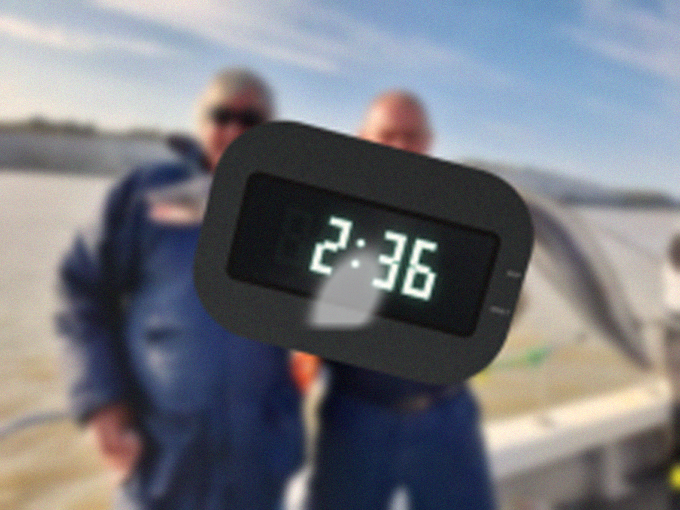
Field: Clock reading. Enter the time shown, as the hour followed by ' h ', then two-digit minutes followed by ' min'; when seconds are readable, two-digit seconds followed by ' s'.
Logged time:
2 h 36 min
